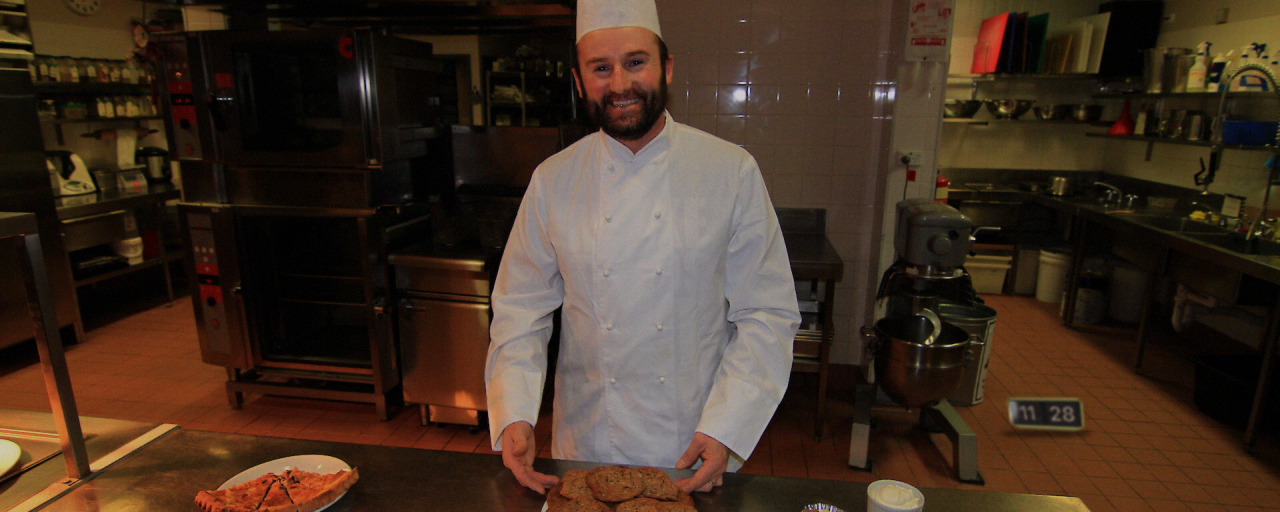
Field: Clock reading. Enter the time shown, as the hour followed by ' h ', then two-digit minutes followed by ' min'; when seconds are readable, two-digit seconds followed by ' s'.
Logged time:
11 h 28 min
